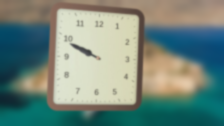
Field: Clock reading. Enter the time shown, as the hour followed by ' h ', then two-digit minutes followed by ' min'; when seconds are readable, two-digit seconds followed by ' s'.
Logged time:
9 h 49 min
